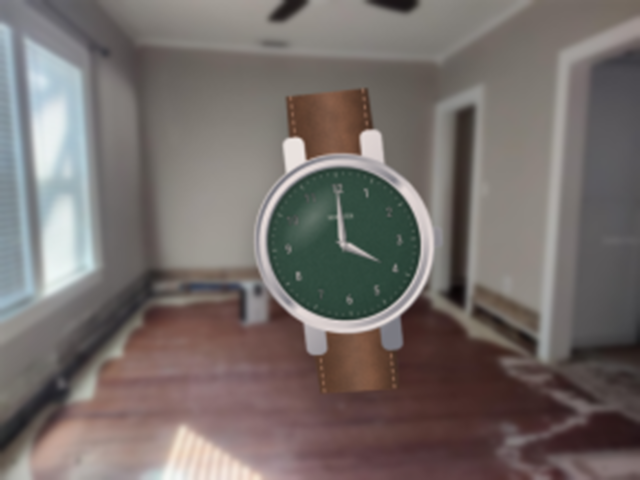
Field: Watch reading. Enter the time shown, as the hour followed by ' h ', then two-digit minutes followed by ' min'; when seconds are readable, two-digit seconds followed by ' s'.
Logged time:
4 h 00 min
